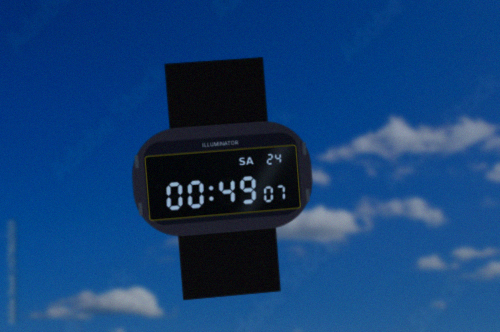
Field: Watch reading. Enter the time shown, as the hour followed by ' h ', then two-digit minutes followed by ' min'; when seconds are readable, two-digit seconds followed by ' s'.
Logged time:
0 h 49 min 07 s
